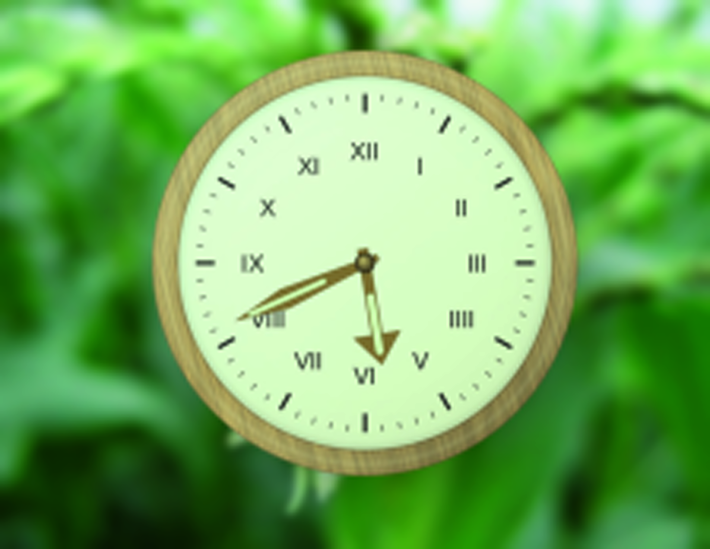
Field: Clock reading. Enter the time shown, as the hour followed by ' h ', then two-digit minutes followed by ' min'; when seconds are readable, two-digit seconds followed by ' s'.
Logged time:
5 h 41 min
